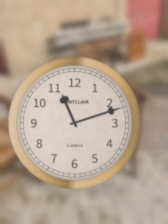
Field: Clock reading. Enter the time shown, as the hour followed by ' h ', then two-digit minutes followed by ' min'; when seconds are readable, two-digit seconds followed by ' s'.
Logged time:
11 h 12 min
